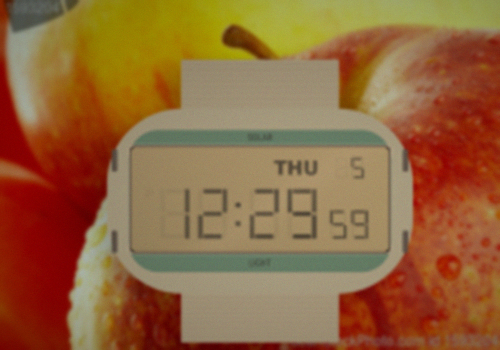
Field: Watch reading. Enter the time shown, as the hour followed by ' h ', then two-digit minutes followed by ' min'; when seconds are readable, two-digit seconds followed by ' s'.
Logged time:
12 h 29 min 59 s
